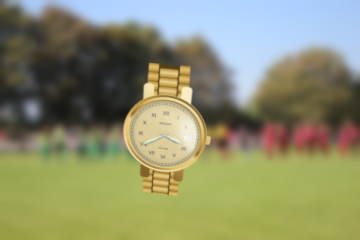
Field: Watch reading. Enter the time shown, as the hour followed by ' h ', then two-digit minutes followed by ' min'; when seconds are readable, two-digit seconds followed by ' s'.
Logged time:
3 h 40 min
